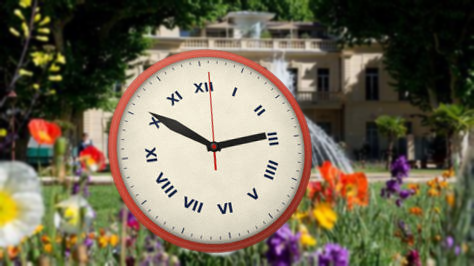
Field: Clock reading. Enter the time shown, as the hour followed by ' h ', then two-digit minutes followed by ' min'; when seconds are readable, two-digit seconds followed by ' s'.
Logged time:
2 h 51 min 01 s
